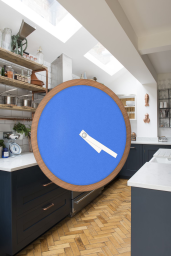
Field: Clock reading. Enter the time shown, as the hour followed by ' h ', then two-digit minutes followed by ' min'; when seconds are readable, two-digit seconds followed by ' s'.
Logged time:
4 h 20 min
